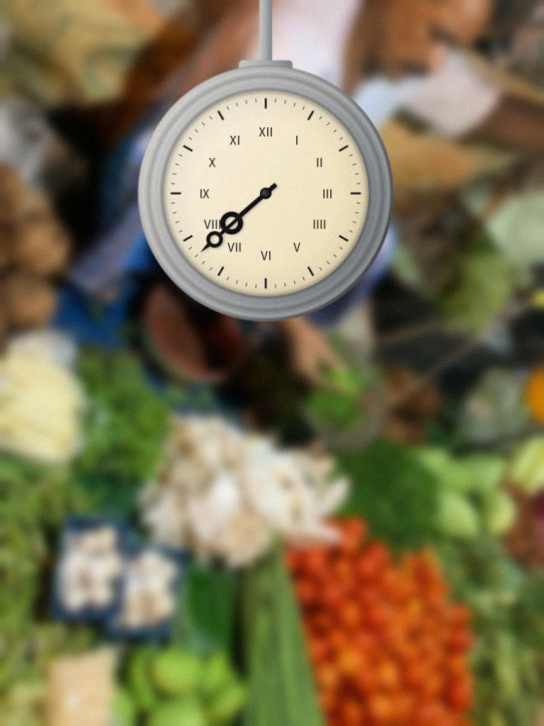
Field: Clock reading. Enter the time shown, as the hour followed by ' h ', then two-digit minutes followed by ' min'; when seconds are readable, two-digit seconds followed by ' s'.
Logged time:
7 h 38 min
